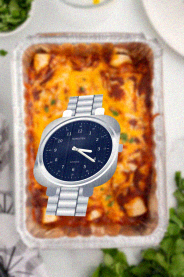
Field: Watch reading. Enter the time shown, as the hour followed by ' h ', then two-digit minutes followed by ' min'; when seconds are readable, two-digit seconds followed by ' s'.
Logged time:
3 h 21 min
